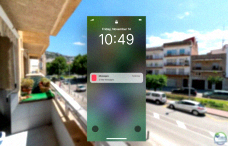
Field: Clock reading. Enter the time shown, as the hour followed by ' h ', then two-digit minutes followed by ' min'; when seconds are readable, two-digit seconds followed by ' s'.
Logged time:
10 h 49 min
